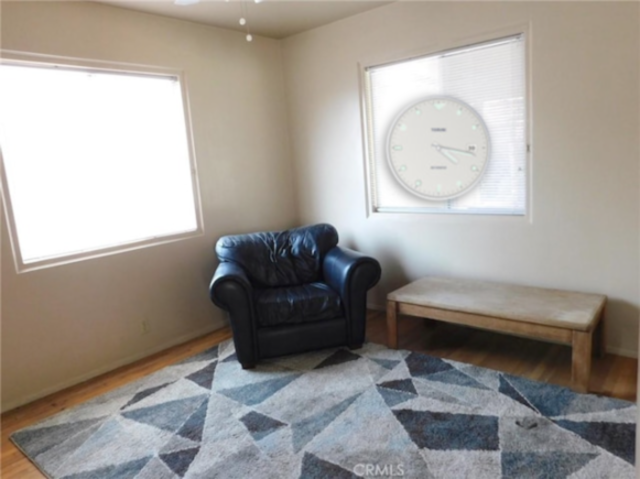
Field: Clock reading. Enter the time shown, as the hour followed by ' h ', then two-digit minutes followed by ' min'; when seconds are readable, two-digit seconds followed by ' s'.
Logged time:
4 h 17 min
